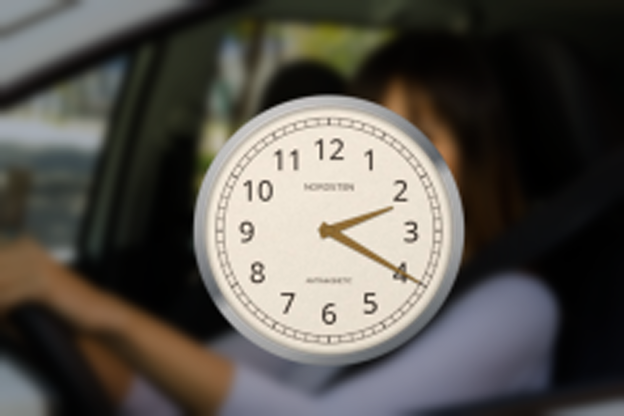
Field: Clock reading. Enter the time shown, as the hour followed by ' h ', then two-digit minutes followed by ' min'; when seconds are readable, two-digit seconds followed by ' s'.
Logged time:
2 h 20 min
